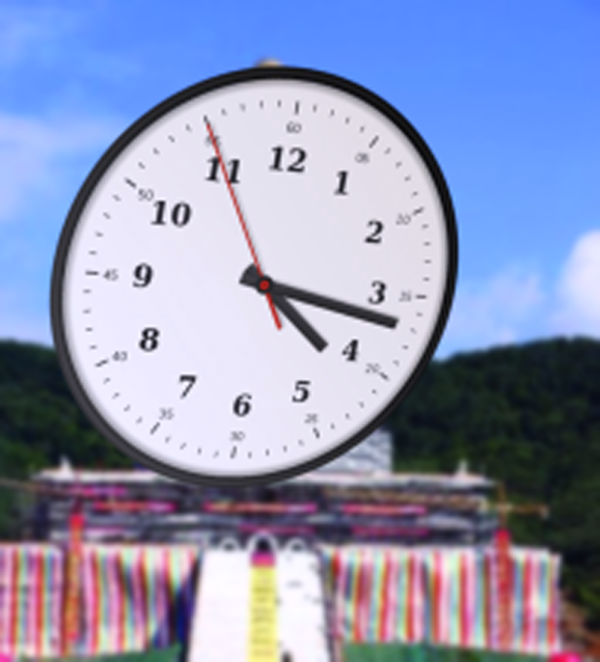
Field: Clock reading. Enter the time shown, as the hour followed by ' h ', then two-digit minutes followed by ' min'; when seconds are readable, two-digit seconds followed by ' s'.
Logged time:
4 h 16 min 55 s
